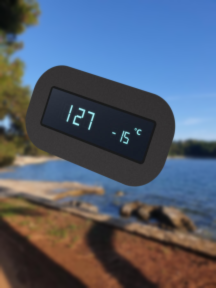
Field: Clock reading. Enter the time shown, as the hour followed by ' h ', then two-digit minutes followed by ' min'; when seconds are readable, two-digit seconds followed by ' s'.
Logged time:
1 h 27 min
